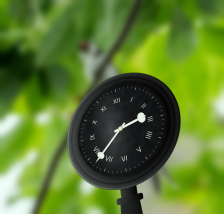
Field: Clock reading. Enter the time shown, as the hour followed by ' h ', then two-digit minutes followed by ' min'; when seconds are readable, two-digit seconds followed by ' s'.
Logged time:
2 h 38 min
